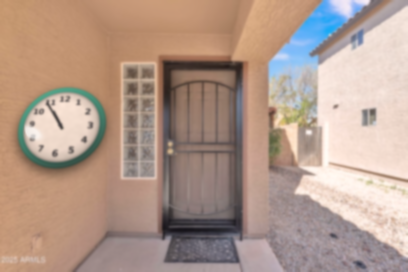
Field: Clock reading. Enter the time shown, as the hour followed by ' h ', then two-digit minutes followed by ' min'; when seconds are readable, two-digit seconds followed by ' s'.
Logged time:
10 h 54 min
